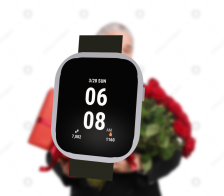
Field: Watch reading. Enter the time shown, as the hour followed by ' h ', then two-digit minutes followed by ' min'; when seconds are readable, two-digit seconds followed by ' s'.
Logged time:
6 h 08 min
